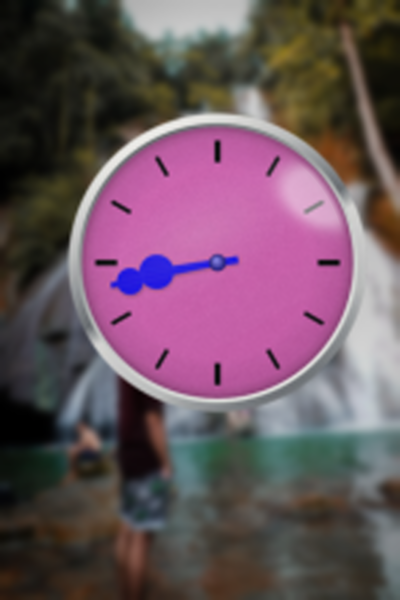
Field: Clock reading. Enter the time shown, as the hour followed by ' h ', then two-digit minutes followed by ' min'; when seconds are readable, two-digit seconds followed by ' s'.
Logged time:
8 h 43 min
